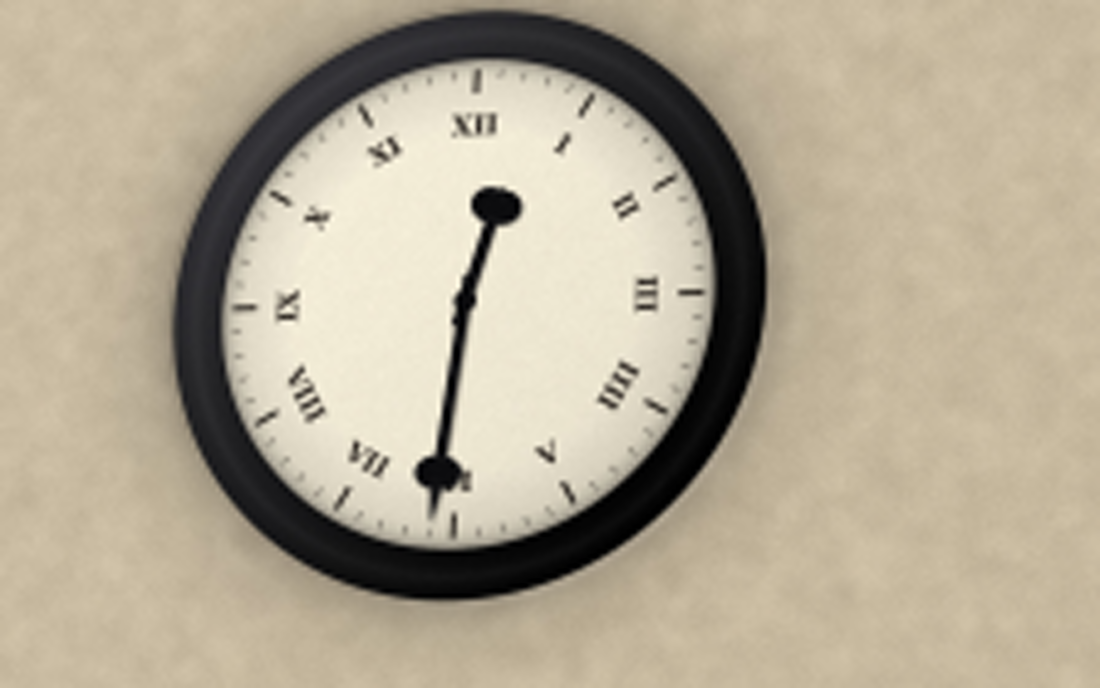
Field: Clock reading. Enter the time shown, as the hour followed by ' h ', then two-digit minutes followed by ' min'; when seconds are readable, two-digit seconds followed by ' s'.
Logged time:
12 h 31 min
